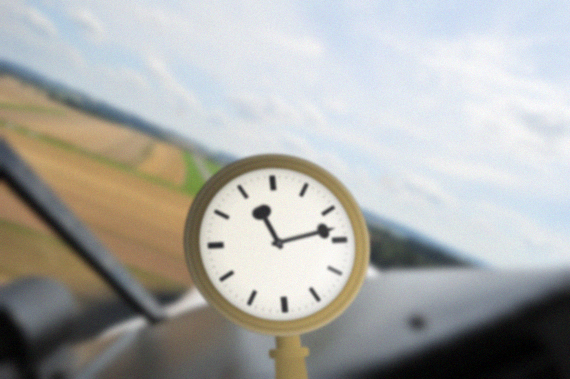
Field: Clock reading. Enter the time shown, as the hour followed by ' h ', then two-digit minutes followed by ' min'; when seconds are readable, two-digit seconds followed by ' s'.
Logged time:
11 h 13 min
